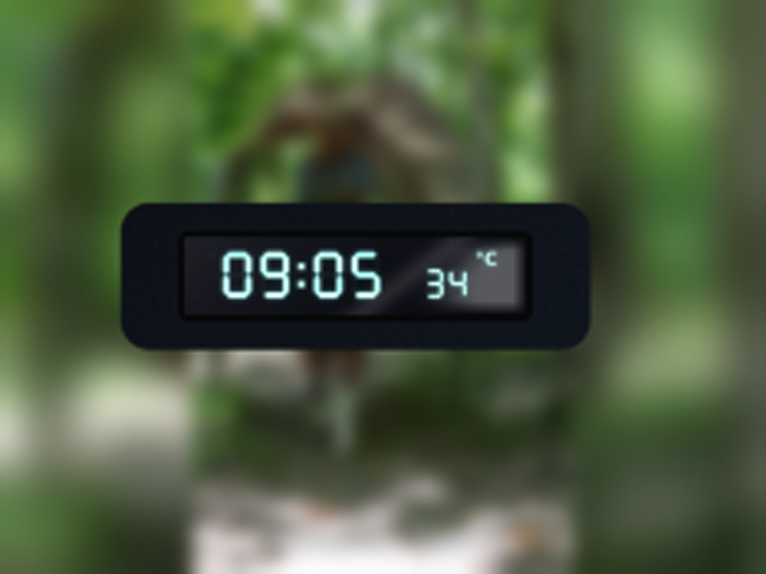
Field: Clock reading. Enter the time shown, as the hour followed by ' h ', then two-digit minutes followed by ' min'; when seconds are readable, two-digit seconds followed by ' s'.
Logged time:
9 h 05 min
